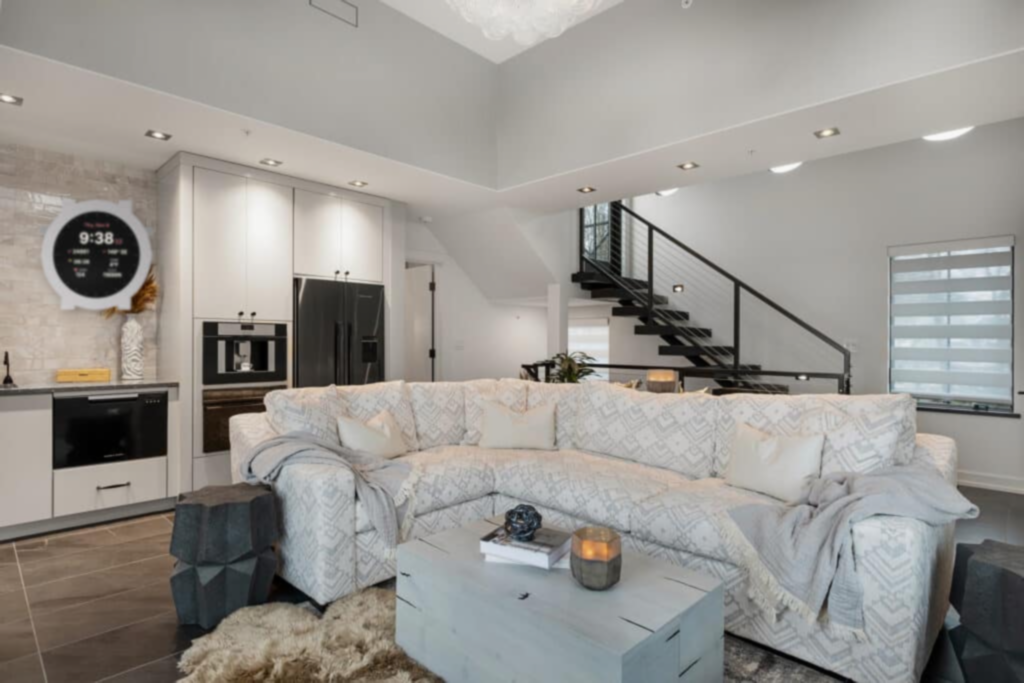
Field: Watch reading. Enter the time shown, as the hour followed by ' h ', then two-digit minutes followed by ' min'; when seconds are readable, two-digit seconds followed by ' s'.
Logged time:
9 h 38 min
